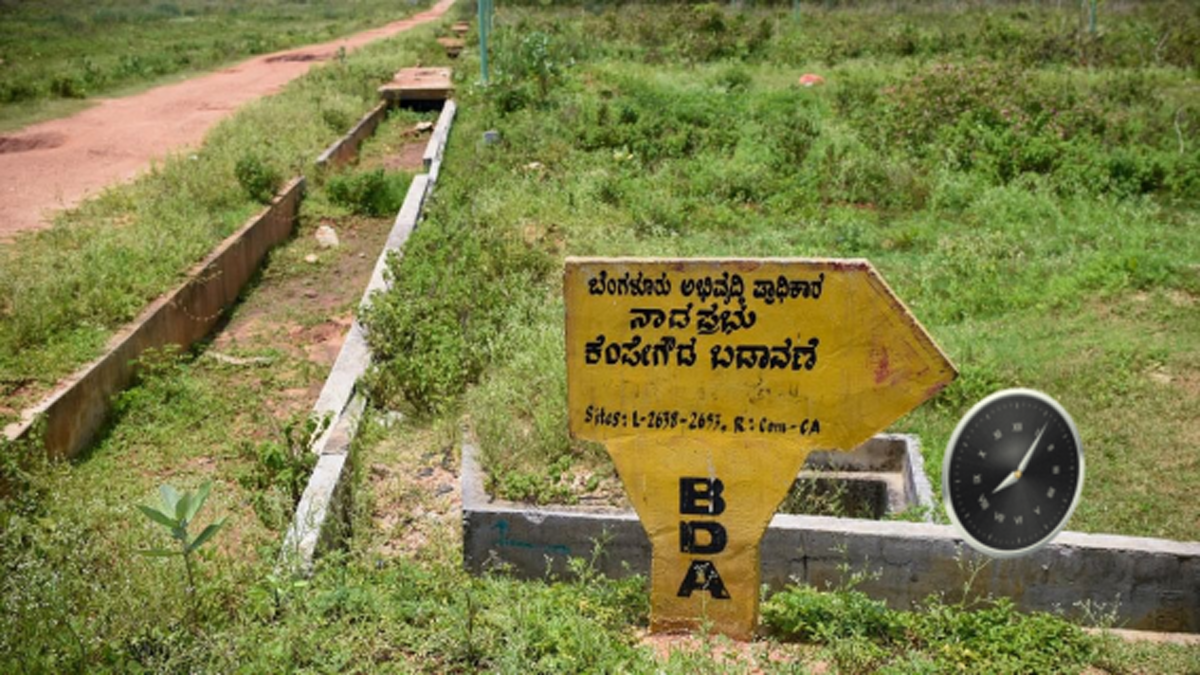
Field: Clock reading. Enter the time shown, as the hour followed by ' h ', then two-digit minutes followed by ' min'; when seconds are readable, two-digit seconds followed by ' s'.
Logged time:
8 h 06 min
